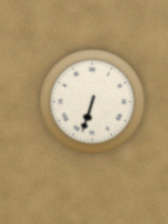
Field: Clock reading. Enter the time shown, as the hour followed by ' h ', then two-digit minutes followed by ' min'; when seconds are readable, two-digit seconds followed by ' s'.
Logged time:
6 h 33 min
